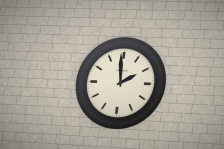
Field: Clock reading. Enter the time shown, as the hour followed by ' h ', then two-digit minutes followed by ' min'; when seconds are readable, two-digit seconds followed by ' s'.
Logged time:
1 h 59 min
